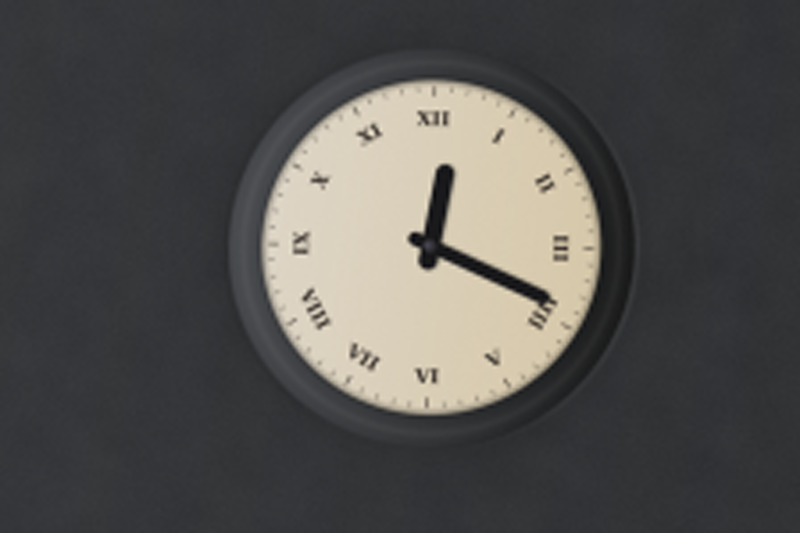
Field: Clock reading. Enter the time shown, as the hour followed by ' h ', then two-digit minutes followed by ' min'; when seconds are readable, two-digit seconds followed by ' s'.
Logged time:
12 h 19 min
